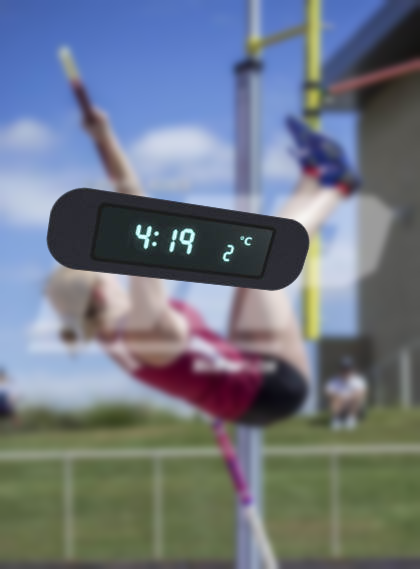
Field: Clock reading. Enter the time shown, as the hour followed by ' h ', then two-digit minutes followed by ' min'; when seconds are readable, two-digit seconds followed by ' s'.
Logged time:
4 h 19 min
